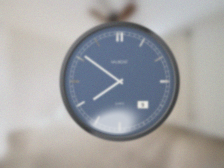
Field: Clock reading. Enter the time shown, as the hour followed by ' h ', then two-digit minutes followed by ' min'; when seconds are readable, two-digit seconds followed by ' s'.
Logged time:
7 h 51 min
